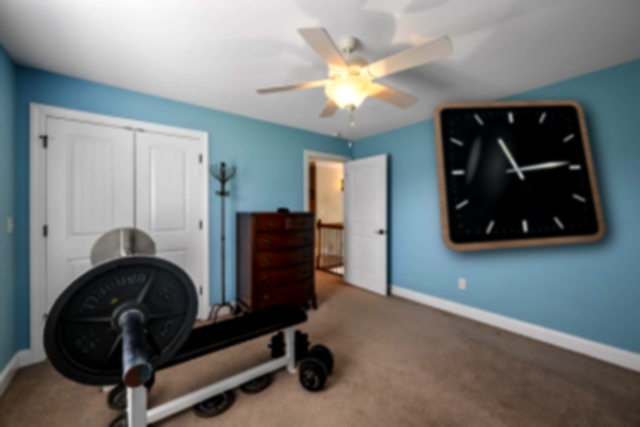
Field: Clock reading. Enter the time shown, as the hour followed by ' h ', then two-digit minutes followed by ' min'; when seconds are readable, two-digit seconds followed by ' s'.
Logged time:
11 h 14 min
